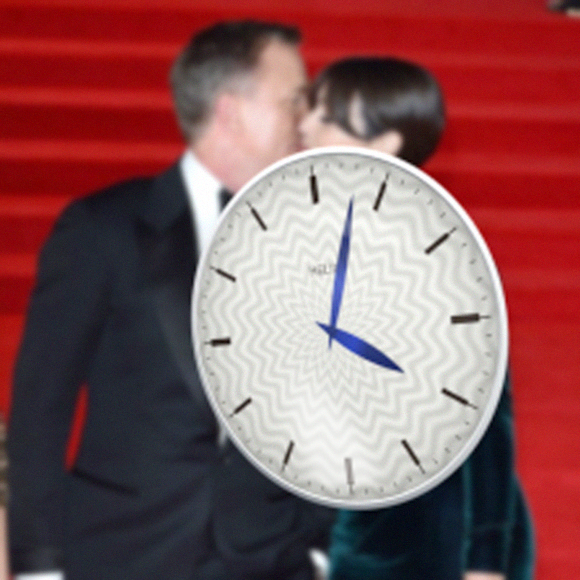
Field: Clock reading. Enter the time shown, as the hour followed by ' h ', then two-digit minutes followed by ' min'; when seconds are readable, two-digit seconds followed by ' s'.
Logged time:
4 h 03 min
